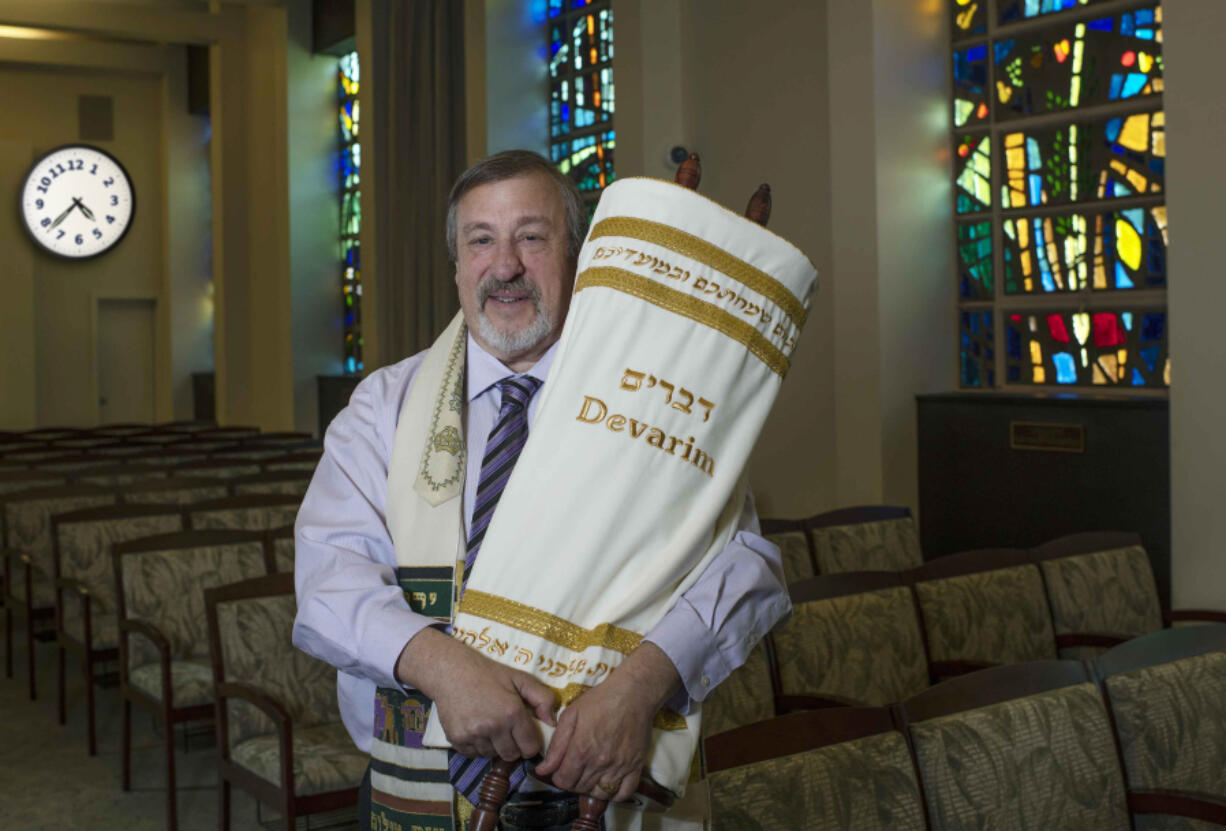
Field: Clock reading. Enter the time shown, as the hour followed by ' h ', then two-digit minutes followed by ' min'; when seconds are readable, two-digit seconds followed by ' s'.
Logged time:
4 h 38 min
